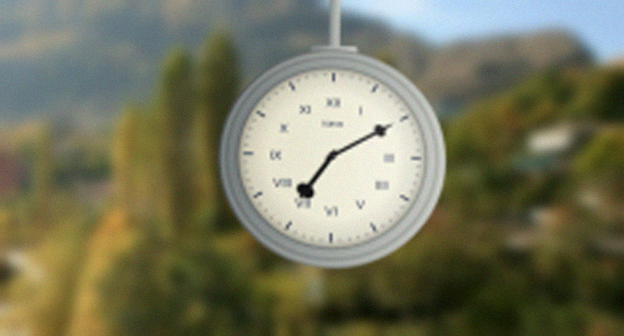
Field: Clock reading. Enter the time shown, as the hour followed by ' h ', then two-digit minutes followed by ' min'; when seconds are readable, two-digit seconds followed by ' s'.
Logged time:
7 h 10 min
